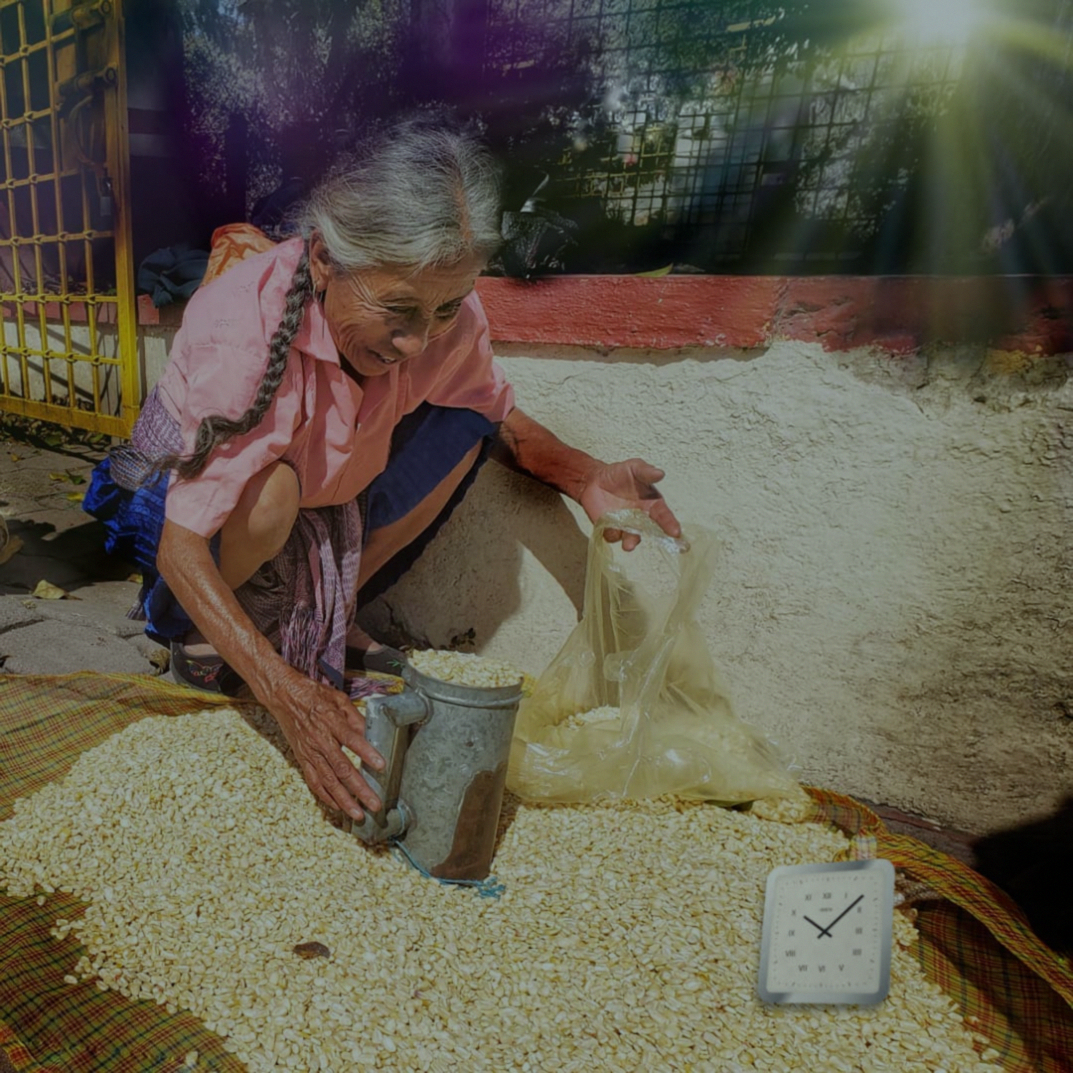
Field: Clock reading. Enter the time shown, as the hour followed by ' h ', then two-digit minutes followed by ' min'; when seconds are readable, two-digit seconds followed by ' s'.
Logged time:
10 h 08 min
